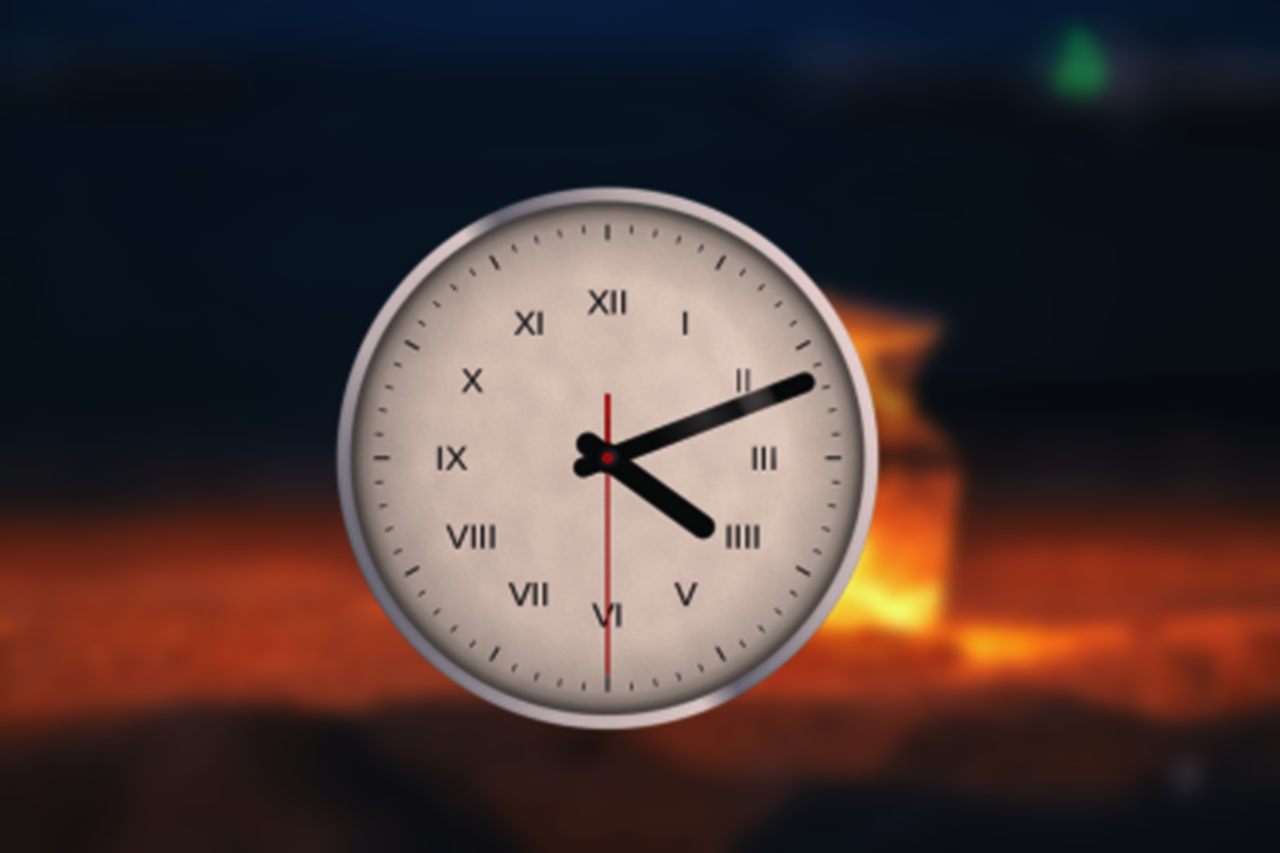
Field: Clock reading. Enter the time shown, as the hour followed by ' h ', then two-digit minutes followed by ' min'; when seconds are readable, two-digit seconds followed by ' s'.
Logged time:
4 h 11 min 30 s
